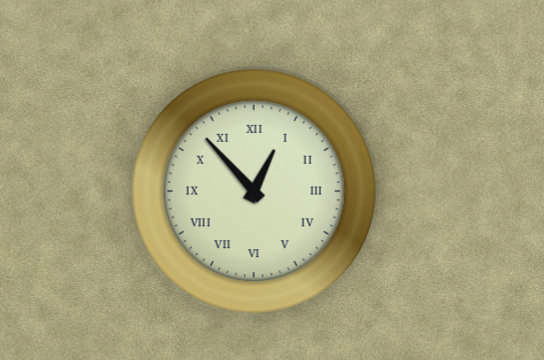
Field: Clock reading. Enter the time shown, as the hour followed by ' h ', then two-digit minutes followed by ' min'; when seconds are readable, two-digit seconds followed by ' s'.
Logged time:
12 h 53 min
